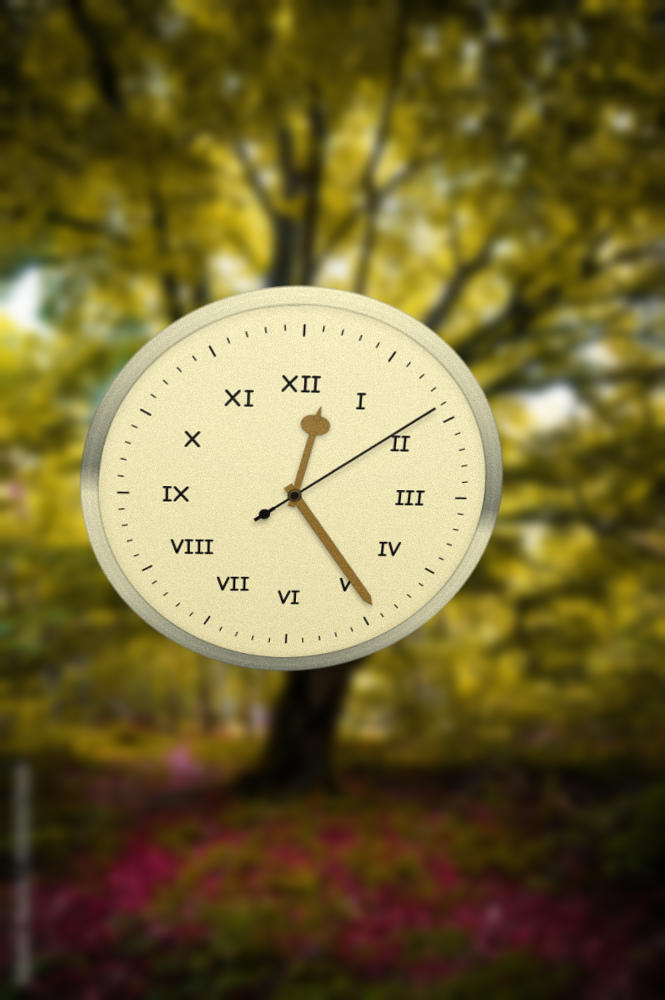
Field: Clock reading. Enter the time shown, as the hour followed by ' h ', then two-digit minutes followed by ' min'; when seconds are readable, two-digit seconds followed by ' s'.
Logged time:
12 h 24 min 09 s
